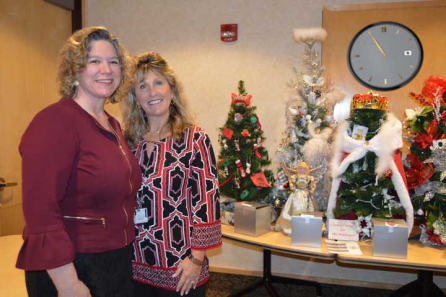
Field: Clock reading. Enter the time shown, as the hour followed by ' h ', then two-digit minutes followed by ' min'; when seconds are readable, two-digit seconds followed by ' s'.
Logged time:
10 h 55 min
